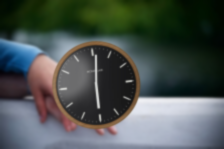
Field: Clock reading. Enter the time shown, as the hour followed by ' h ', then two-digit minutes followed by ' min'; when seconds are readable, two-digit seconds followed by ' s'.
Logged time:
6 h 01 min
